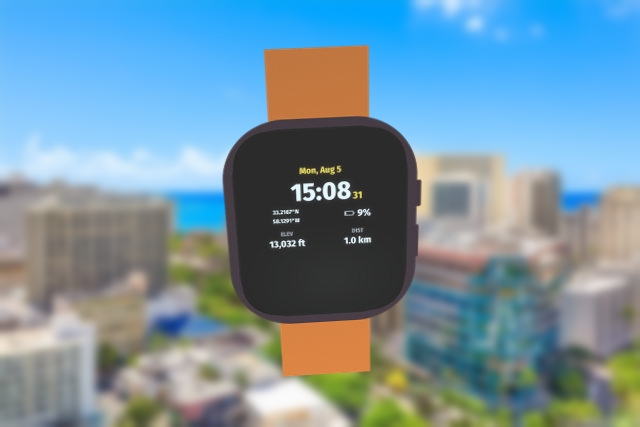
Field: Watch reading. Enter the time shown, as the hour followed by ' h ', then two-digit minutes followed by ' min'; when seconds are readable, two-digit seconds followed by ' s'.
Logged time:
15 h 08 min 31 s
